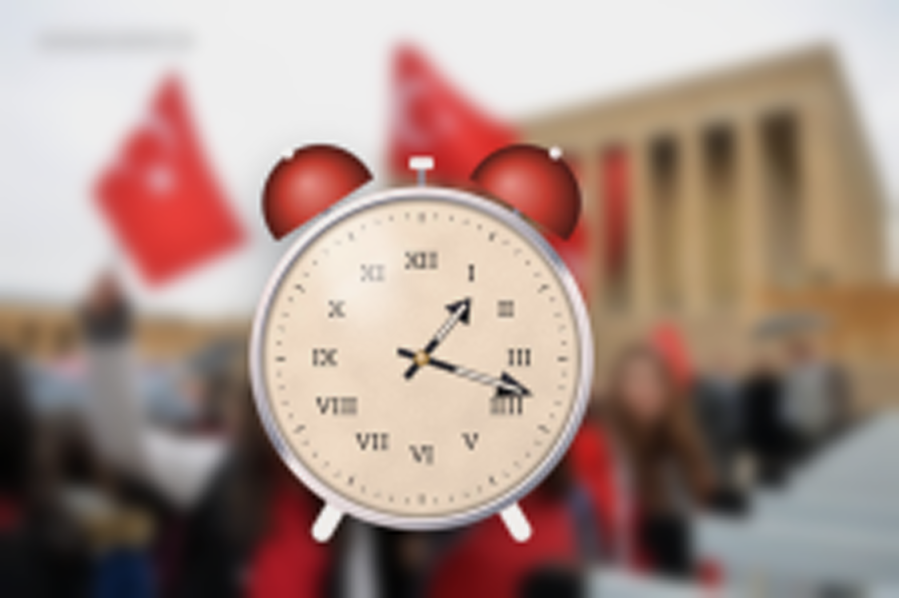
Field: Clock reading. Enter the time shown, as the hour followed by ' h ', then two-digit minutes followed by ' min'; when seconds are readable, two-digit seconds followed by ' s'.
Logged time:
1 h 18 min
